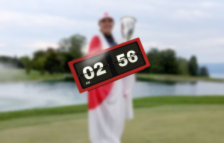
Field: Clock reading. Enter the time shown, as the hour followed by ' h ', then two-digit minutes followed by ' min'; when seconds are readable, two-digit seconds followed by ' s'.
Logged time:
2 h 56 min
